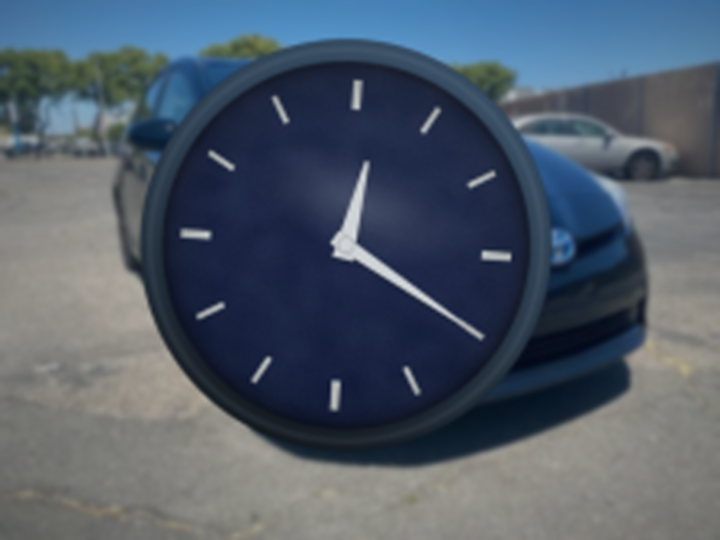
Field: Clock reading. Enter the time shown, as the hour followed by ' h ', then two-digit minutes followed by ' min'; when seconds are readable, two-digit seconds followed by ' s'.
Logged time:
12 h 20 min
